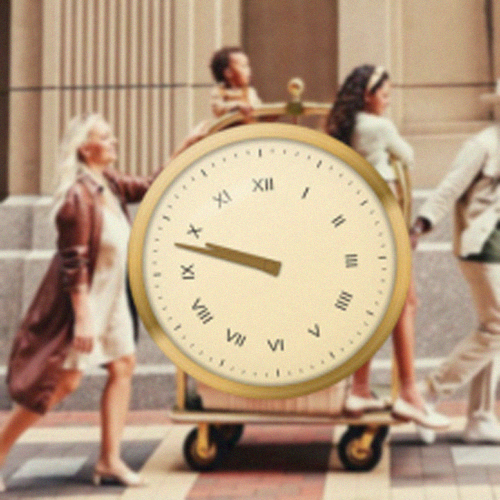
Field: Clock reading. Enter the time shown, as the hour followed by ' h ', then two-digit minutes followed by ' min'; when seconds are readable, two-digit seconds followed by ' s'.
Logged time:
9 h 48 min
